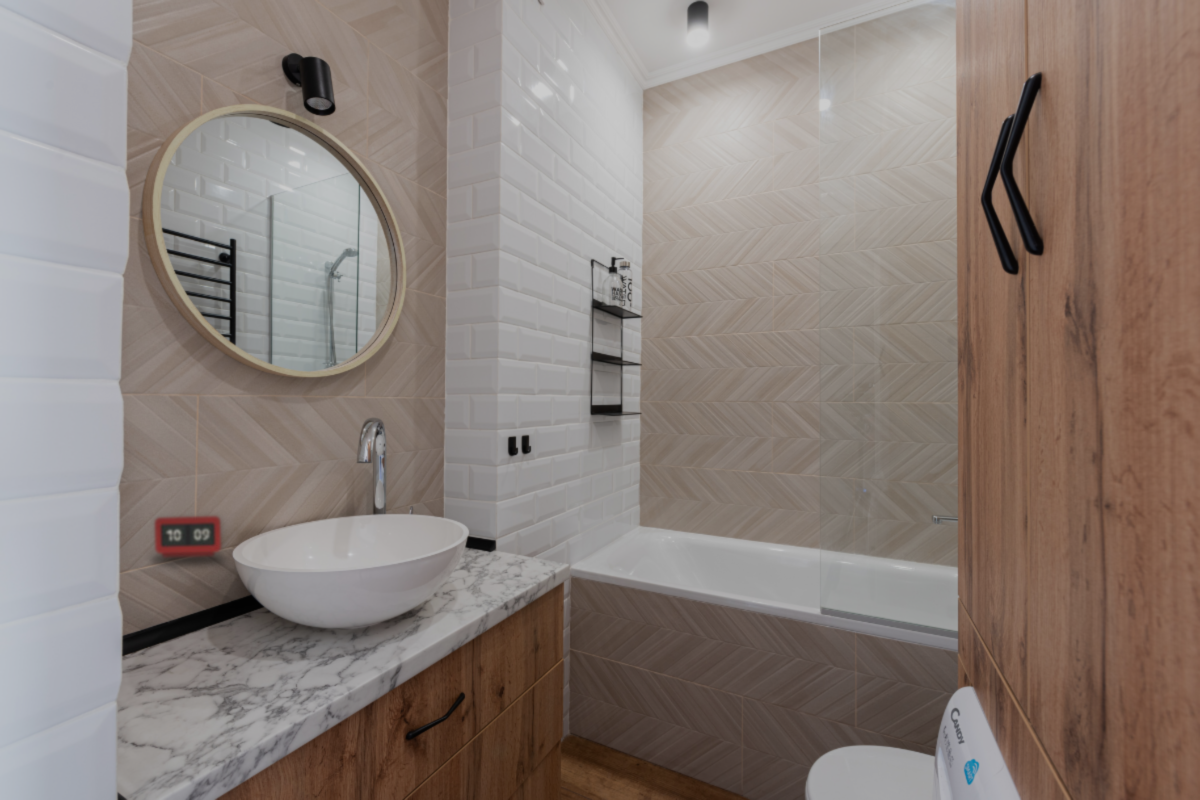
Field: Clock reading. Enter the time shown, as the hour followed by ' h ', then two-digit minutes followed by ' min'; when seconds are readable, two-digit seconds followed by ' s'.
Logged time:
10 h 09 min
